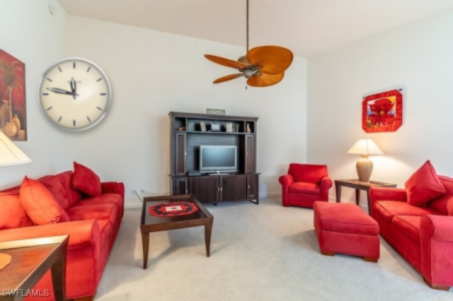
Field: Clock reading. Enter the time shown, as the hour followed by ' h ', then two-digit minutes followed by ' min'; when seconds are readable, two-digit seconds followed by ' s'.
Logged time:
11 h 47 min
